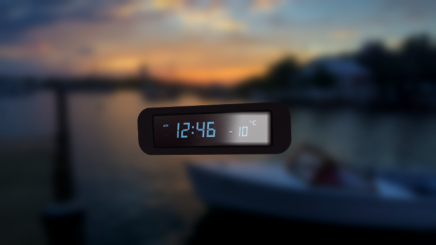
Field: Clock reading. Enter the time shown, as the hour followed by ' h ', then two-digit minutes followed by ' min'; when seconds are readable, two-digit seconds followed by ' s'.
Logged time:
12 h 46 min
